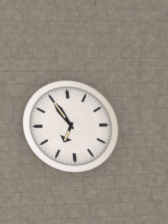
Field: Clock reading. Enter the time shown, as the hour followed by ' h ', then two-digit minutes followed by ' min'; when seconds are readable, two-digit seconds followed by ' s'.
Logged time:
6 h 55 min
